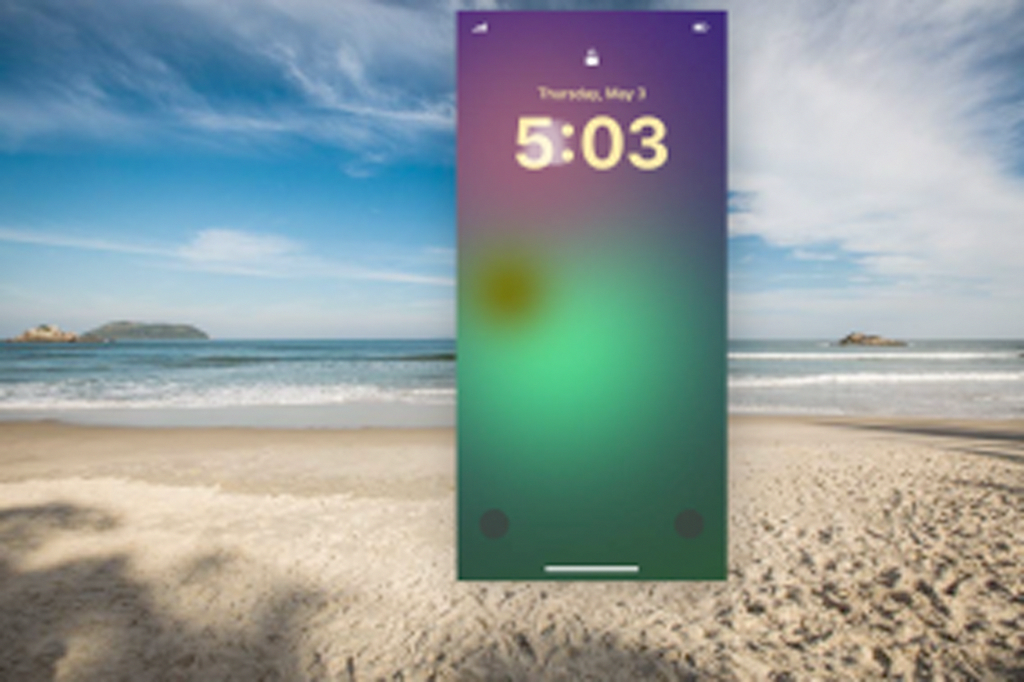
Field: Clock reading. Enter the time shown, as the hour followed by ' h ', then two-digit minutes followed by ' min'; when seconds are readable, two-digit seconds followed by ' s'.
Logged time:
5 h 03 min
